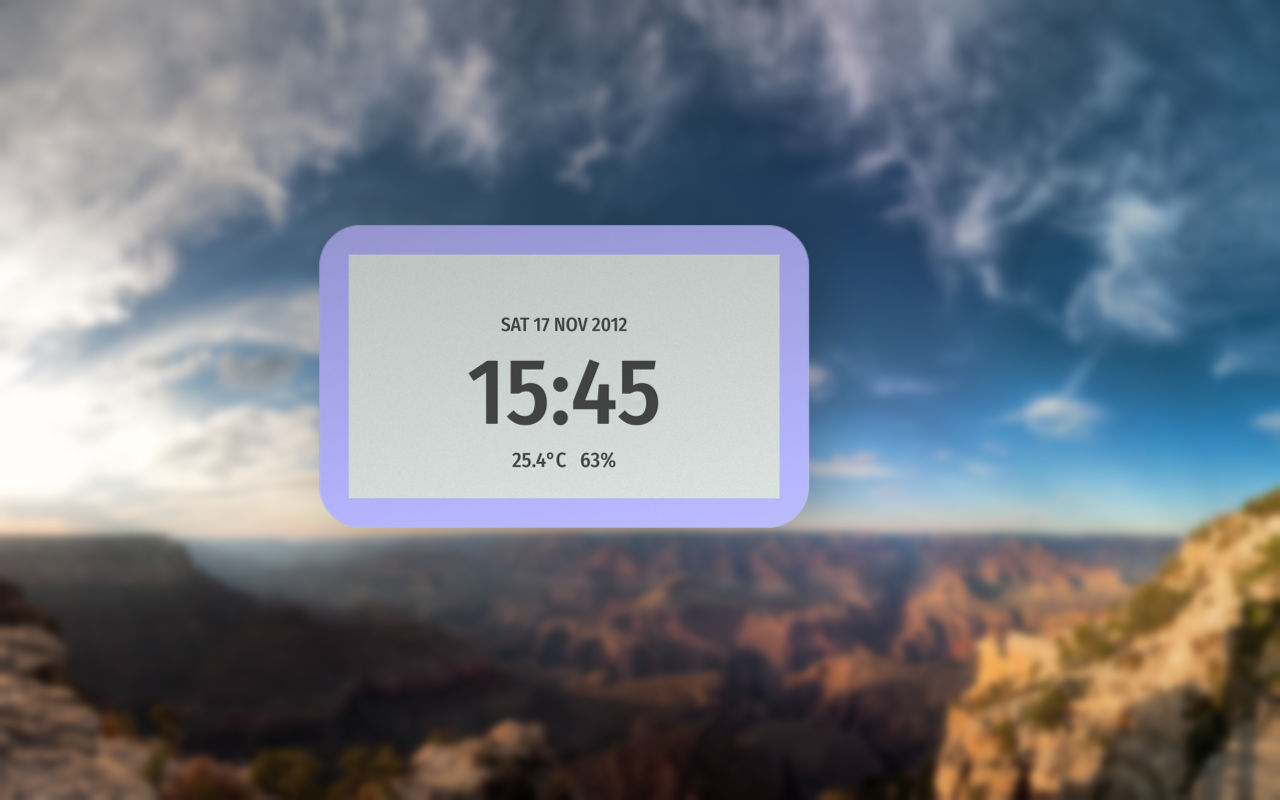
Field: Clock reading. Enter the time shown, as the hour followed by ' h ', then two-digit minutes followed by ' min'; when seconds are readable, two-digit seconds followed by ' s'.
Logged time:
15 h 45 min
